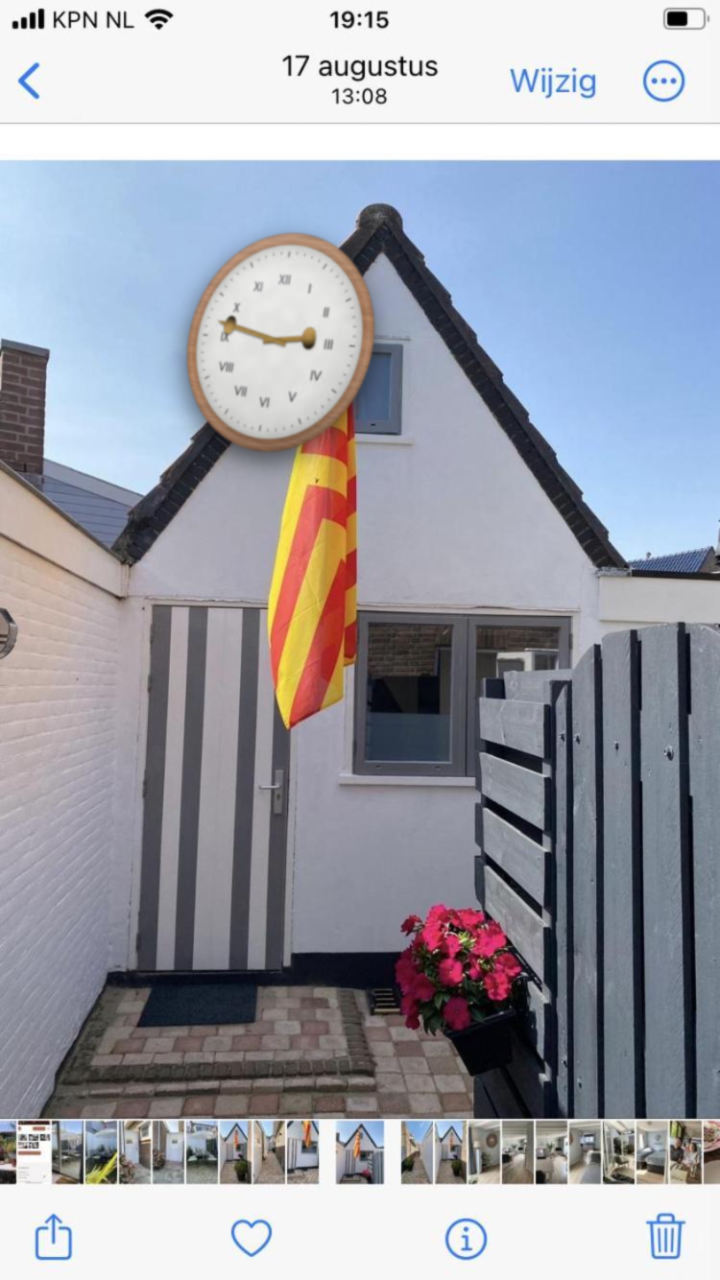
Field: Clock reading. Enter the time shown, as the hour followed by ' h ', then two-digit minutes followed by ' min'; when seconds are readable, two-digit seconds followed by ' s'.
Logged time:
2 h 47 min
